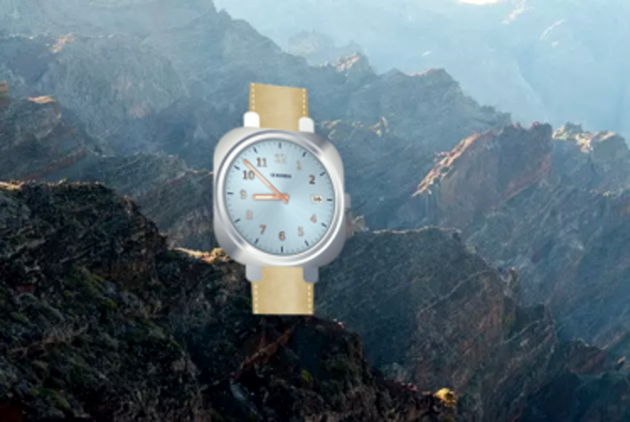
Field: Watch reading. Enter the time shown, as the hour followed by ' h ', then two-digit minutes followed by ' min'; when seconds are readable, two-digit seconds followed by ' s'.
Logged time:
8 h 52 min
